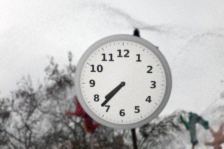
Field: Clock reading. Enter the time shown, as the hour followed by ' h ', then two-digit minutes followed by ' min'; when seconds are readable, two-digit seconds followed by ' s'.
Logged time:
7 h 37 min
